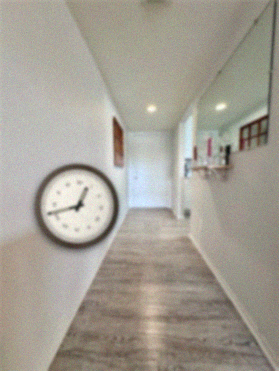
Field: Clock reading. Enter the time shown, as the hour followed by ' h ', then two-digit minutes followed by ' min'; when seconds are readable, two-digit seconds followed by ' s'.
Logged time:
12 h 42 min
